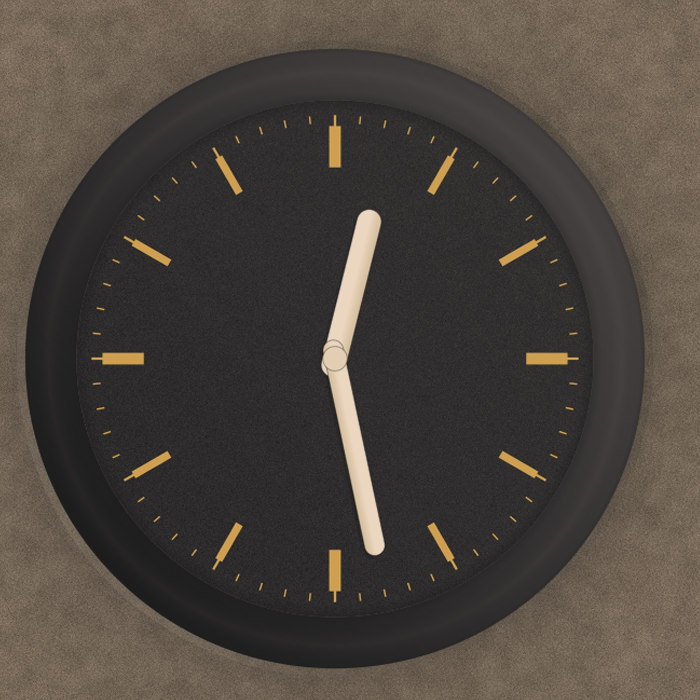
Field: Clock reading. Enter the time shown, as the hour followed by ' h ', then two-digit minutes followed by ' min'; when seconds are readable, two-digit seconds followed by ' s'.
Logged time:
12 h 28 min
